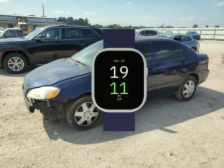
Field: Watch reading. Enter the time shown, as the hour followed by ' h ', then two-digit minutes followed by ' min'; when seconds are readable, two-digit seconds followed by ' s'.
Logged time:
19 h 11 min
